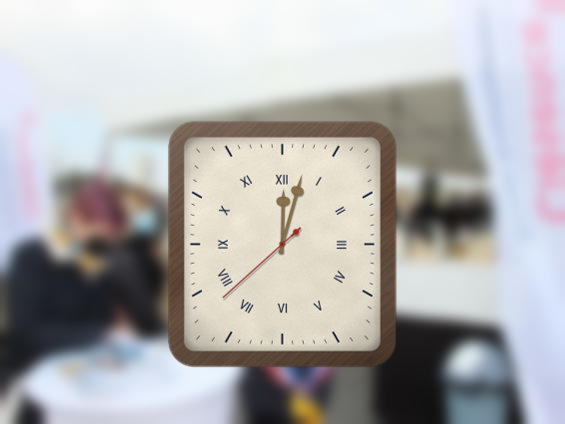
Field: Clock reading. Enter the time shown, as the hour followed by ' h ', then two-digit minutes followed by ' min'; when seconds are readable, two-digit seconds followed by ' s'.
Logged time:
12 h 02 min 38 s
